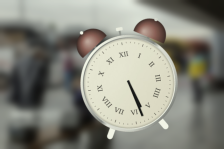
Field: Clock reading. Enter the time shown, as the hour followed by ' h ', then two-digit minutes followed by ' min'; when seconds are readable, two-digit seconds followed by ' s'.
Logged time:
5 h 28 min
